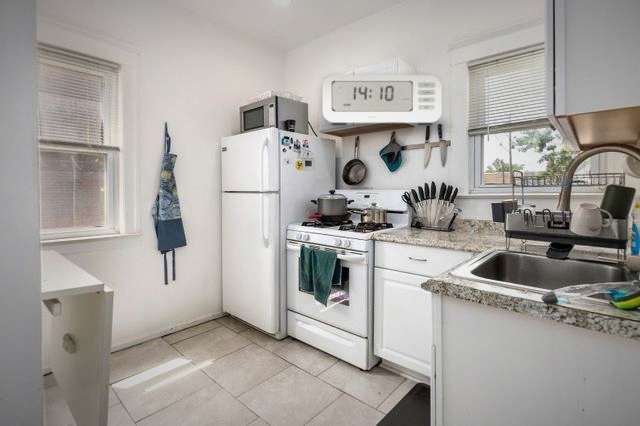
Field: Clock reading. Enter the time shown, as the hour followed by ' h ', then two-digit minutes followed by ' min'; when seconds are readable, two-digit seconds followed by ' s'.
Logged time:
14 h 10 min
